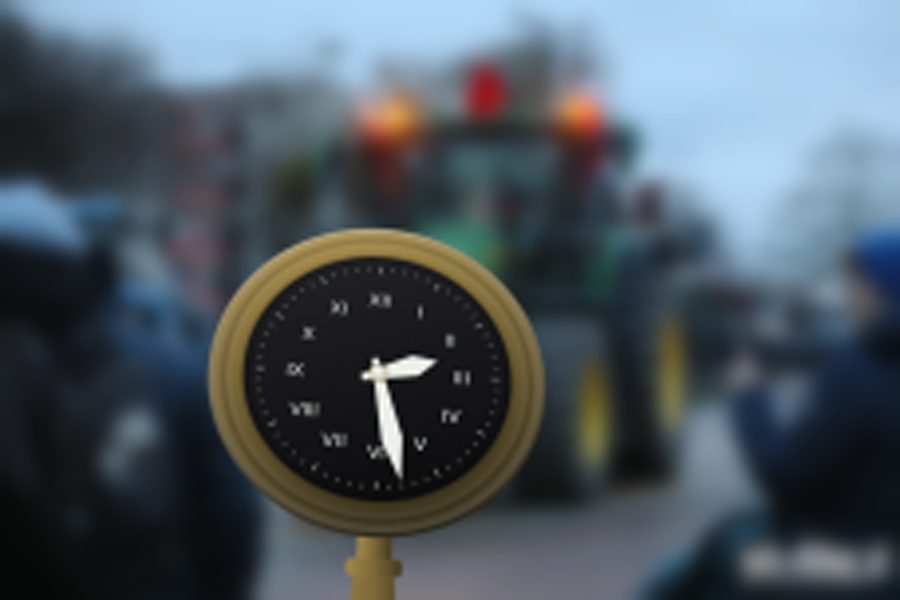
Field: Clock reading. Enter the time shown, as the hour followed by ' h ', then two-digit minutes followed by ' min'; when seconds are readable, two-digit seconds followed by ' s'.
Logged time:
2 h 28 min
